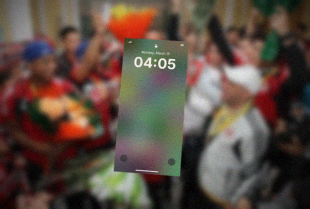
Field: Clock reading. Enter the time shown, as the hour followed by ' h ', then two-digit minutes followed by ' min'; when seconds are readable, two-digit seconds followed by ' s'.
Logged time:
4 h 05 min
